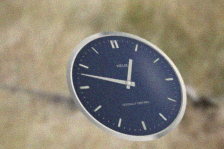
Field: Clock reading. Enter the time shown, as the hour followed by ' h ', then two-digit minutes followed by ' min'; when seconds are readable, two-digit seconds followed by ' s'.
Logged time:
12 h 48 min
